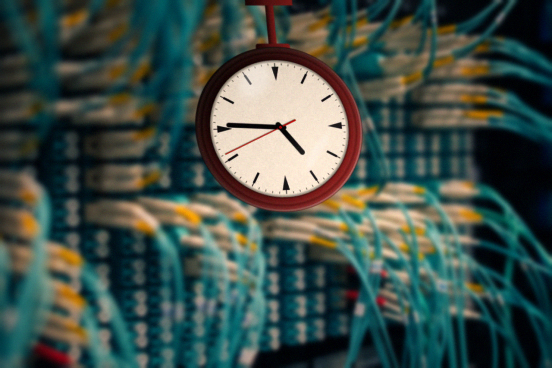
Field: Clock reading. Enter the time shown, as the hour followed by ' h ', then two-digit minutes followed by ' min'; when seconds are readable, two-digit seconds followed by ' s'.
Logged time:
4 h 45 min 41 s
